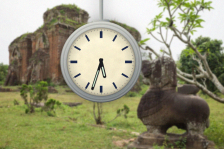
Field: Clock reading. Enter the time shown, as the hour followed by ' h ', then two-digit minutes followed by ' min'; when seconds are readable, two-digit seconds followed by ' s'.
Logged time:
5 h 33 min
